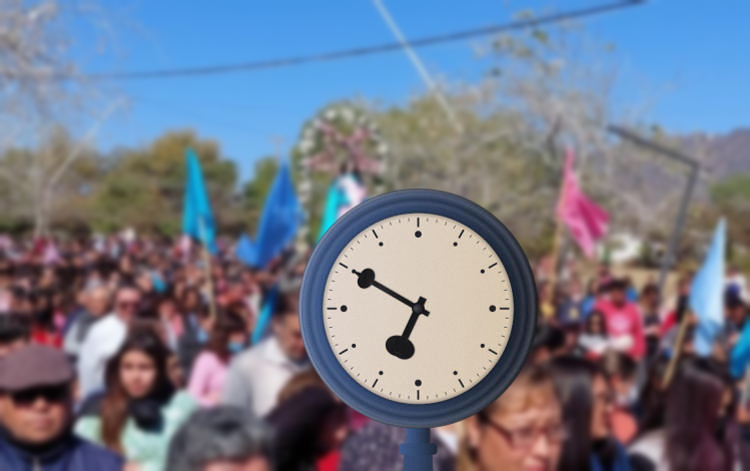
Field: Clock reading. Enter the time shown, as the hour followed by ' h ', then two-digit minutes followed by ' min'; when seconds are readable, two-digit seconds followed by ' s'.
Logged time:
6 h 50 min
